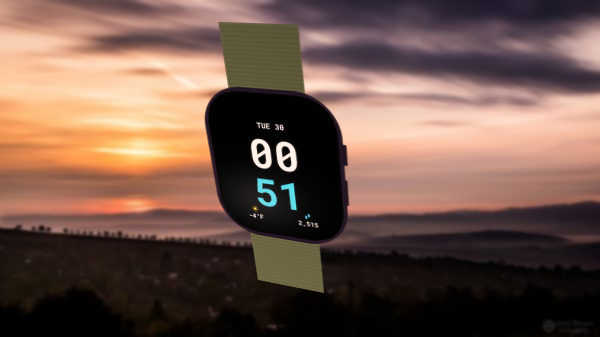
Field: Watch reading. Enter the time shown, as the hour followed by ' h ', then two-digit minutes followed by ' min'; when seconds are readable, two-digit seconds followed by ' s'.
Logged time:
0 h 51 min
